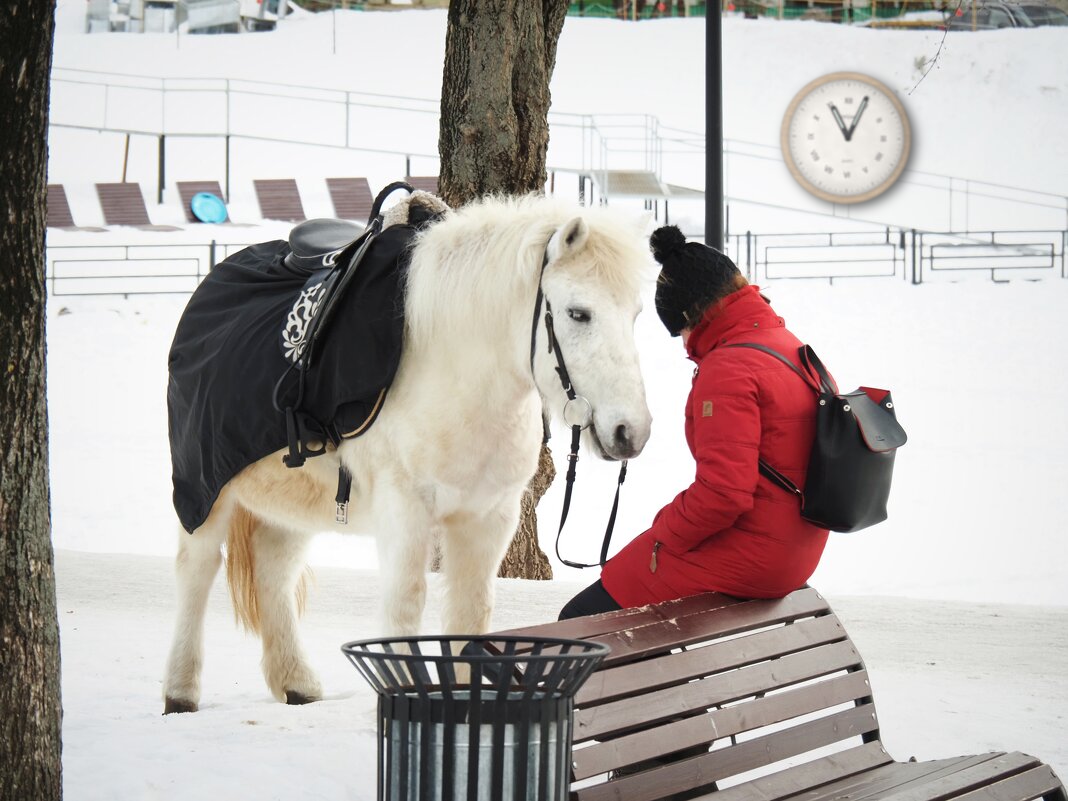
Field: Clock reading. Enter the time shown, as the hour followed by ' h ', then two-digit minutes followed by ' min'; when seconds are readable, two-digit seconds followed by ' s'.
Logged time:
11 h 04 min
